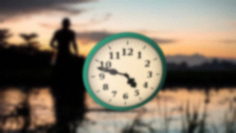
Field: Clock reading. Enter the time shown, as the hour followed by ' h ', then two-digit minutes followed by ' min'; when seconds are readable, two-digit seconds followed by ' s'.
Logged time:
4 h 48 min
